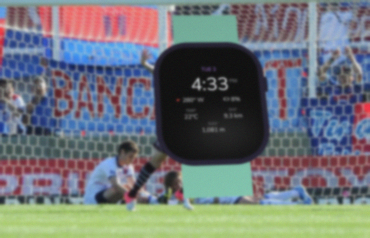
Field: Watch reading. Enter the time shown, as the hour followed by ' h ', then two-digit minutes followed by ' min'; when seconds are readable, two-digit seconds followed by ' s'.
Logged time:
4 h 33 min
